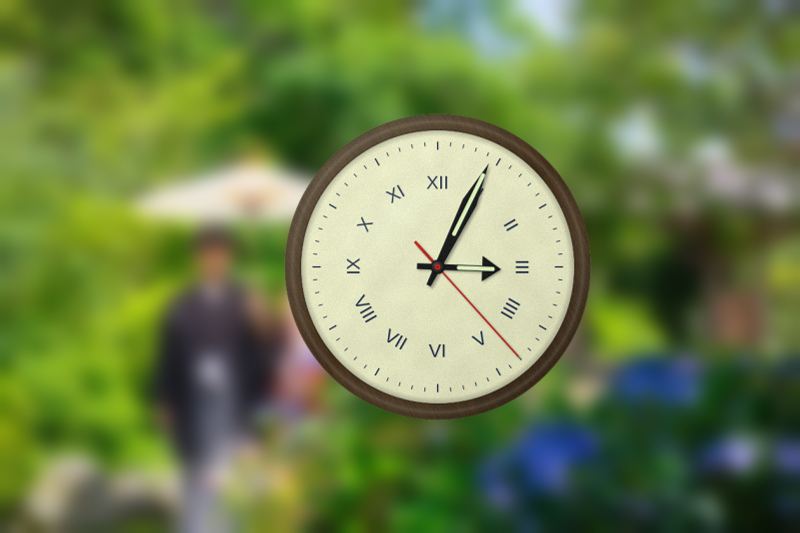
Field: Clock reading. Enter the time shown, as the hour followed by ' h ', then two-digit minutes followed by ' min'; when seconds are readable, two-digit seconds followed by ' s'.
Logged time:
3 h 04 min 23 s
